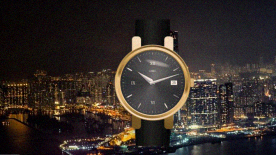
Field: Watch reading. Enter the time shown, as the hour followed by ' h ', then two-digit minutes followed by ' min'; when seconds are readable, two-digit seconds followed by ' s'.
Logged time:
10 h 12 min
